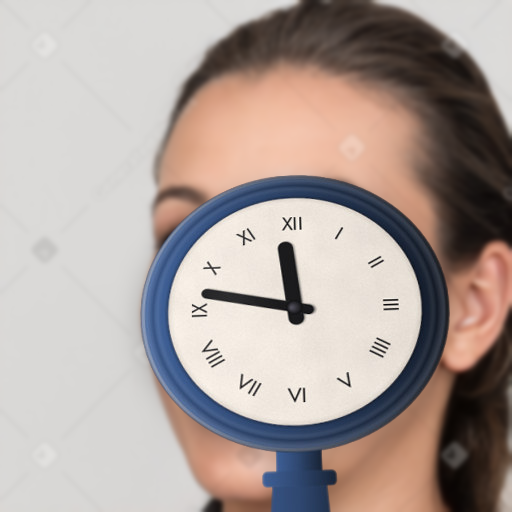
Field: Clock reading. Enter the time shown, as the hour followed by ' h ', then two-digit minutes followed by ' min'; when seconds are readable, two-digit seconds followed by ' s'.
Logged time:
11 h 47 min
